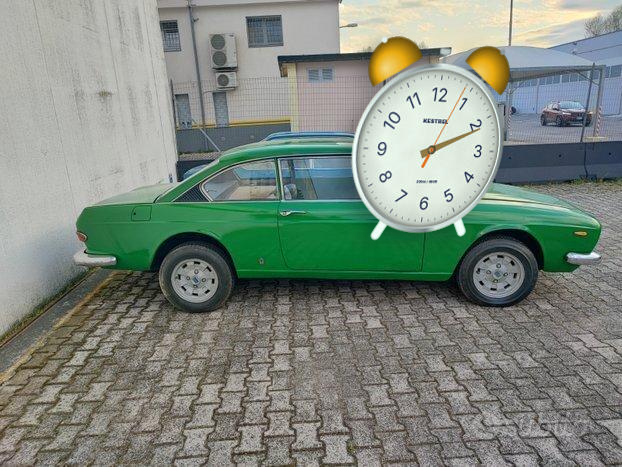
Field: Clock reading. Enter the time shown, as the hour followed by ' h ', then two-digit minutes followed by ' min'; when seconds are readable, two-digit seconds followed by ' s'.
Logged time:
2 h 11 min 04 s
